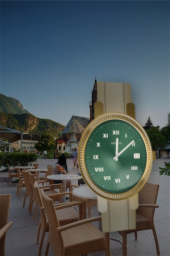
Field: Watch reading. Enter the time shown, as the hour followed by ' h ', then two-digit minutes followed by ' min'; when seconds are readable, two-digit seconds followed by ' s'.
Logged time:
12 h 09 min
